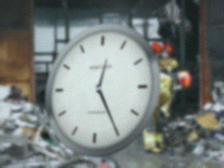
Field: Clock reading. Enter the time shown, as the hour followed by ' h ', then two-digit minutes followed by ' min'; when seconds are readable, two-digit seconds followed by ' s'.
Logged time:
12 h 25 min
